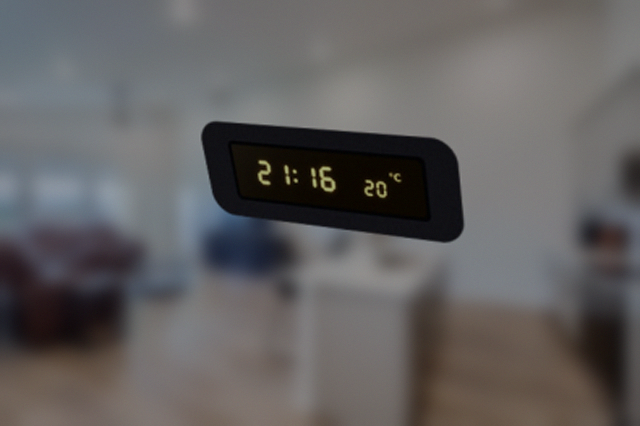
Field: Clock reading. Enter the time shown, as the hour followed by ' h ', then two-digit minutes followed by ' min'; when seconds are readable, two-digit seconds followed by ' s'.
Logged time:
21 h 16 min
